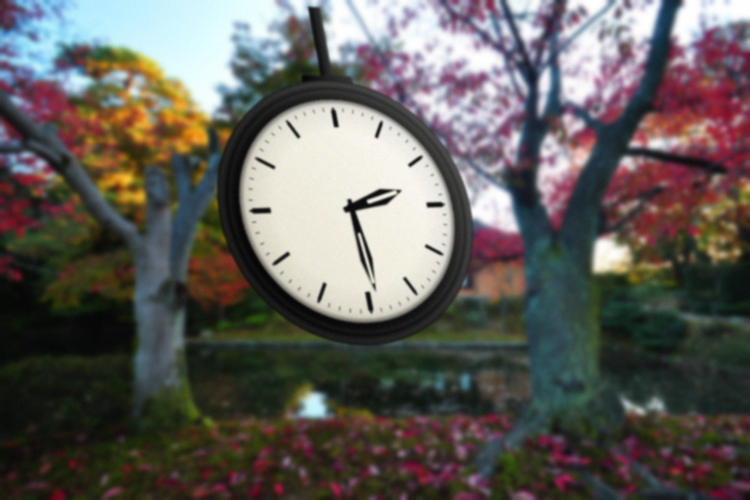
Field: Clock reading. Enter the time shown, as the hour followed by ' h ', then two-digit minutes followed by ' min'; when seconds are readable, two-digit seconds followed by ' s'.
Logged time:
2 h 29 min
